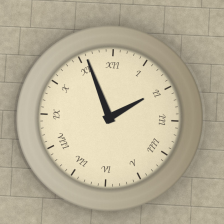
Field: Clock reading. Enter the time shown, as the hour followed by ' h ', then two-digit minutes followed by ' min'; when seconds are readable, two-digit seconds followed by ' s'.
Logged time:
1 h 56 min
